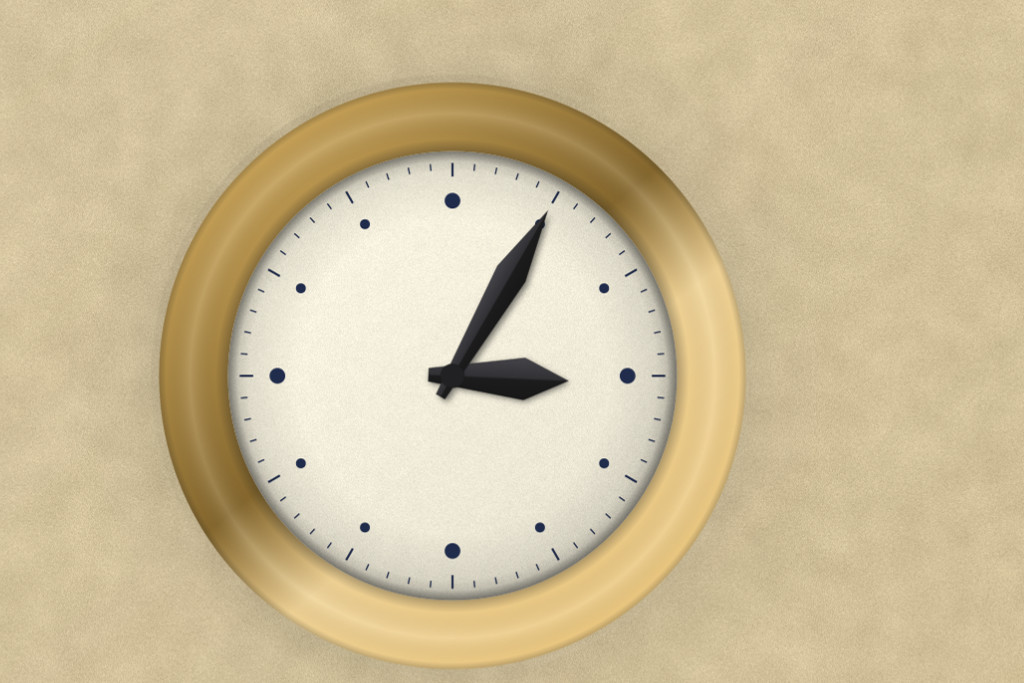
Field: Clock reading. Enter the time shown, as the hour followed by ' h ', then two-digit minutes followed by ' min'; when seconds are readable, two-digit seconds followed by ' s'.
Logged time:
3 h 05 min
